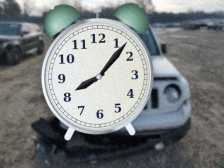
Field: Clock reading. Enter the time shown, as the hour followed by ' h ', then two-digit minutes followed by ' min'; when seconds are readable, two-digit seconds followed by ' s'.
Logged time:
8 h 07 min
